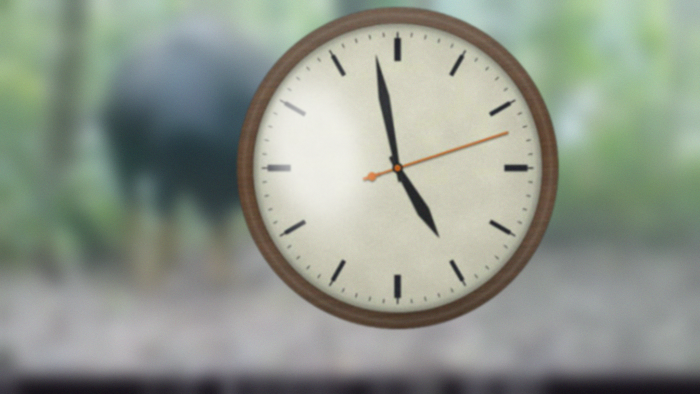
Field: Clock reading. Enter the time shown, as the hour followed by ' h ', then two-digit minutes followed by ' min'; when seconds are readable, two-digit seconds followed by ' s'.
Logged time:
4 h 58 min 12 s
